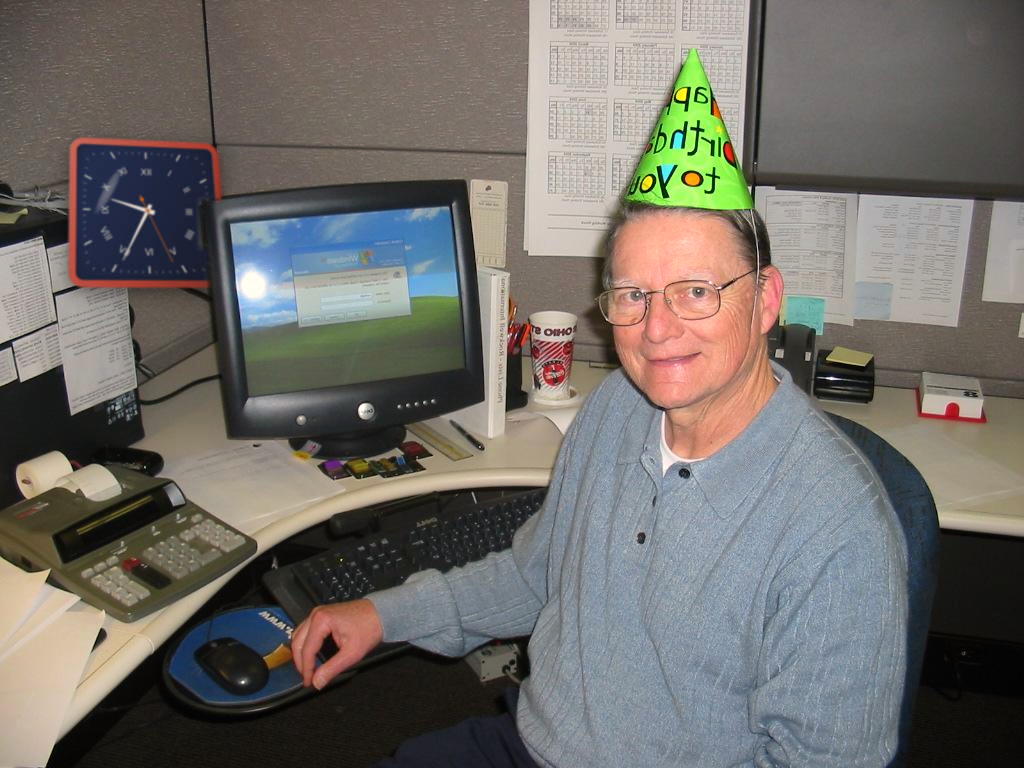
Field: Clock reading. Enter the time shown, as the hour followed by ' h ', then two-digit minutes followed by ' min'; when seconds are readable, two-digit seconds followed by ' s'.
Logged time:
9 h 34 min 26 s
